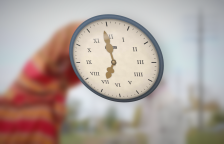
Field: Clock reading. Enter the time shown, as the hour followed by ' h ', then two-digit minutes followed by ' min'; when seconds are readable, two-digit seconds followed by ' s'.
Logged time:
6 h 59 min
